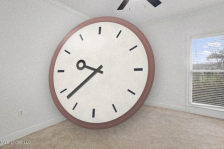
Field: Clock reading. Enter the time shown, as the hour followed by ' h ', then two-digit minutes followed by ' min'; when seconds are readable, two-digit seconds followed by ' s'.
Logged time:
9 h 38 min
